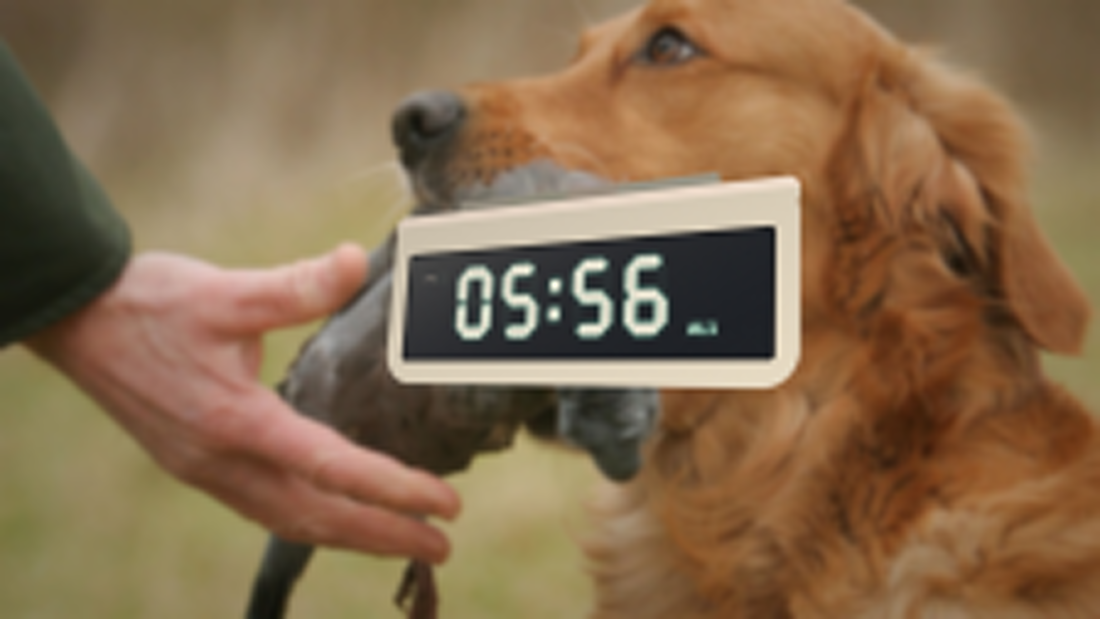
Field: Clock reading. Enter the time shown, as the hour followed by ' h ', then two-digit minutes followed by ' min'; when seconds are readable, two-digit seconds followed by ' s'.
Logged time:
5 h 56 min
